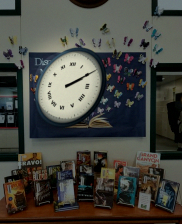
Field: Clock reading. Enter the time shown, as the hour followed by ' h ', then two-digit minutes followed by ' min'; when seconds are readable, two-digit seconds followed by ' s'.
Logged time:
2 h 10 min
